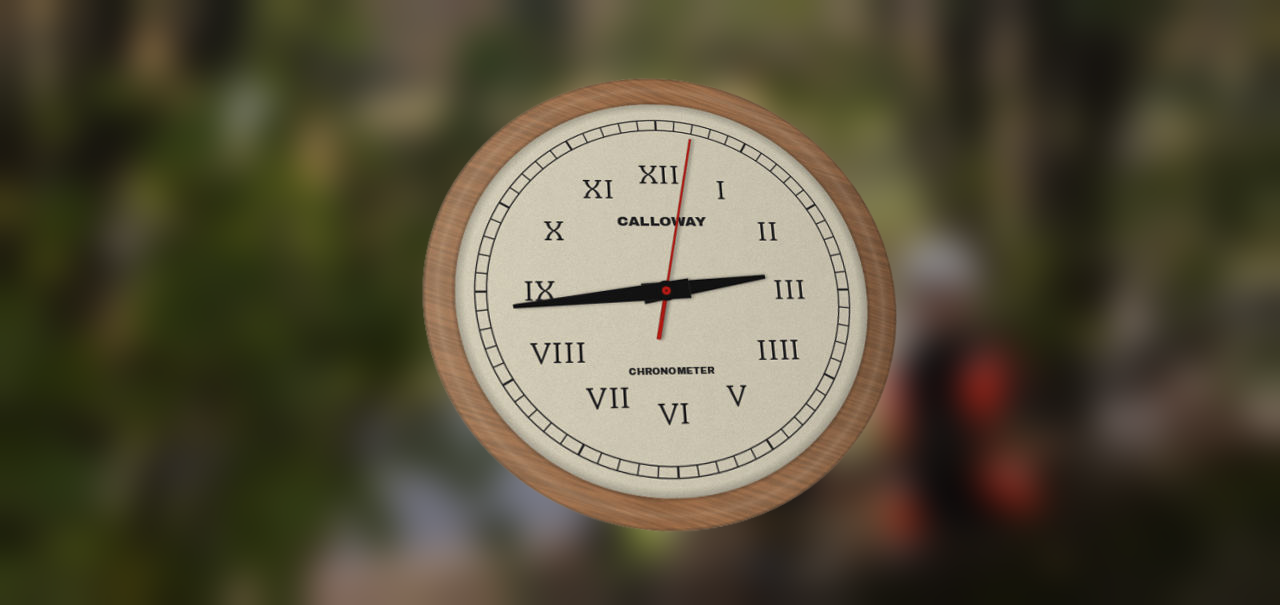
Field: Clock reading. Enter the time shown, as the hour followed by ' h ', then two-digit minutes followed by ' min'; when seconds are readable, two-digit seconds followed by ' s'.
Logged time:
2 h 44 min 02 s
